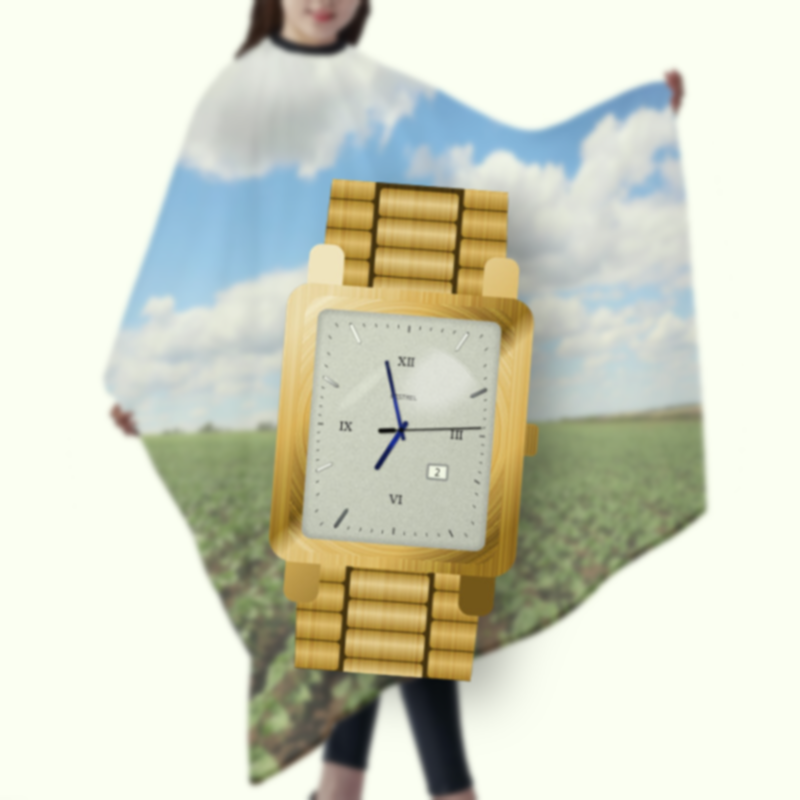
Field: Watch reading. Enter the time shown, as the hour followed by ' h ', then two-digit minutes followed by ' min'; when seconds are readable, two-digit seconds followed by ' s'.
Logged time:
6 h 57 min 14 s
